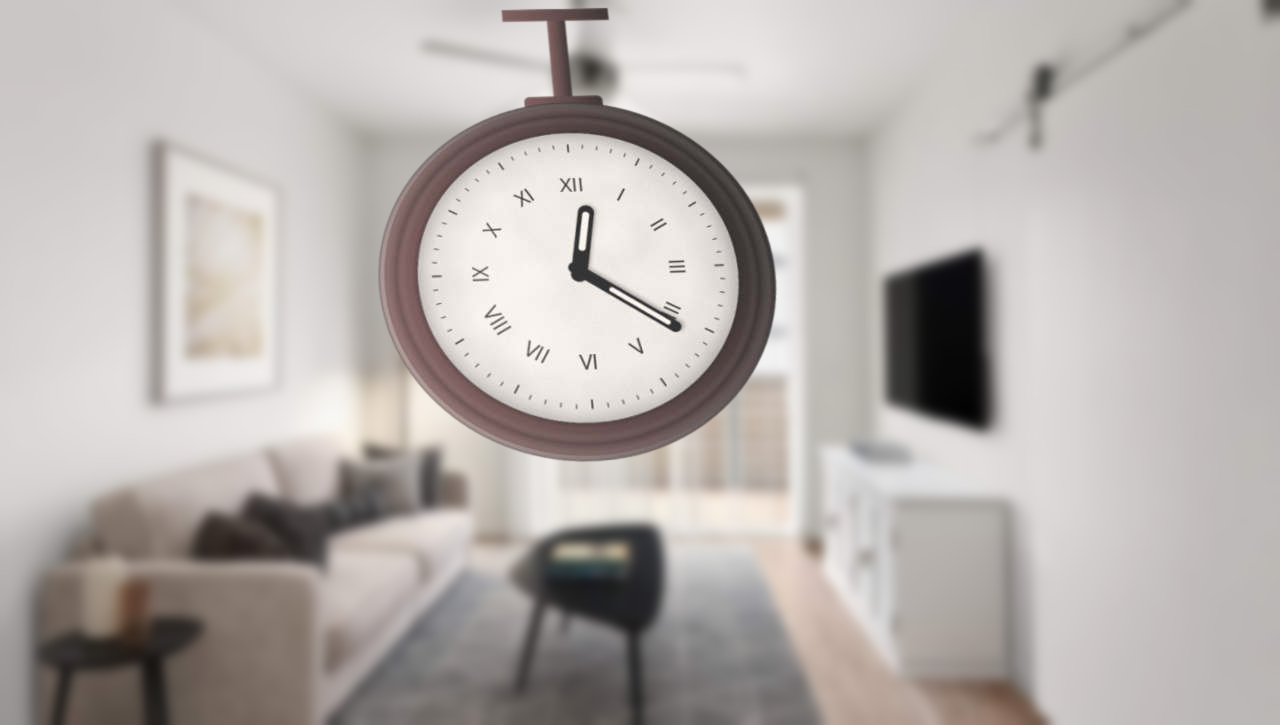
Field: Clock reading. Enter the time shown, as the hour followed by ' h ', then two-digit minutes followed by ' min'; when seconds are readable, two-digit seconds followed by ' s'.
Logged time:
12 h 21 min
